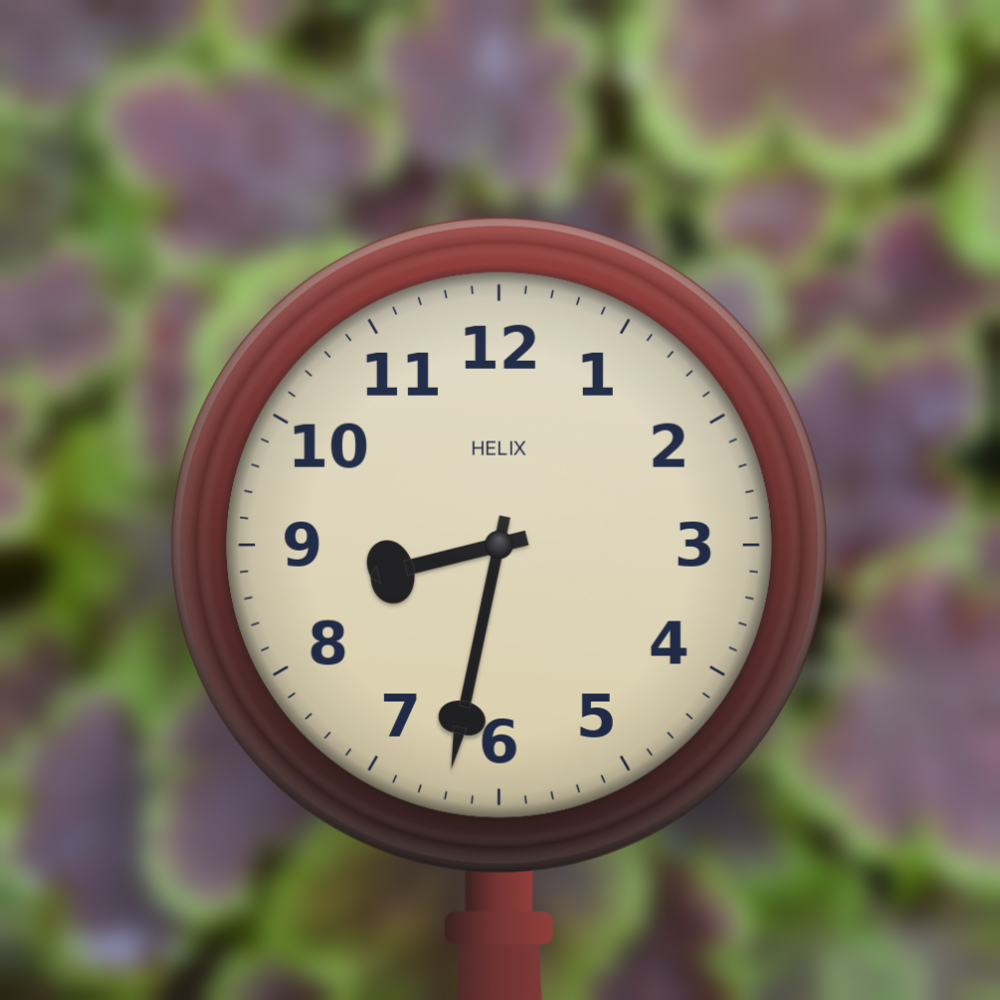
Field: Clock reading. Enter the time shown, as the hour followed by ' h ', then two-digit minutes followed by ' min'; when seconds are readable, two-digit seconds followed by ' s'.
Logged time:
8 h 32 min
